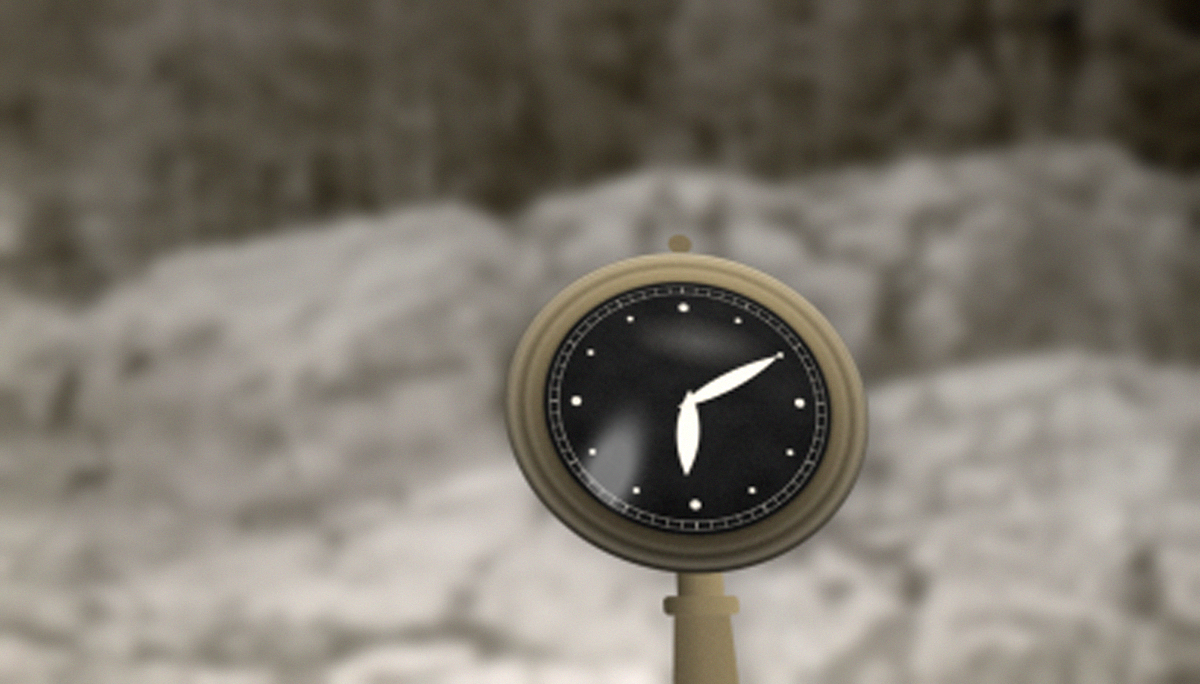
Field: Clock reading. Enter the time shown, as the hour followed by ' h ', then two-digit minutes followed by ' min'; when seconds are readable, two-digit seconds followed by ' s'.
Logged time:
6 h 10 min
